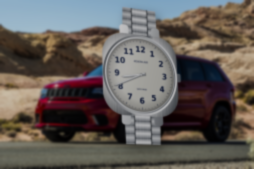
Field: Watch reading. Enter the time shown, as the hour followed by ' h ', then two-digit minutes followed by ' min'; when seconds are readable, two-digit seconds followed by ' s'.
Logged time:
8 h 41 min
